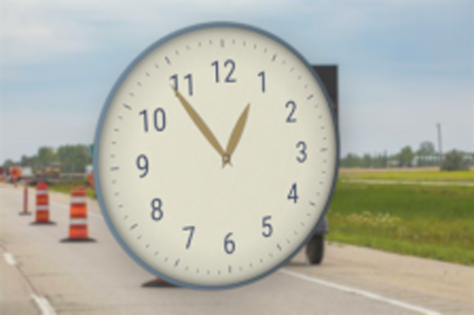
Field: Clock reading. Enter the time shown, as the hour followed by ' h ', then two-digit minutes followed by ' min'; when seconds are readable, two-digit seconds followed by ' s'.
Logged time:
12 h 54 min
